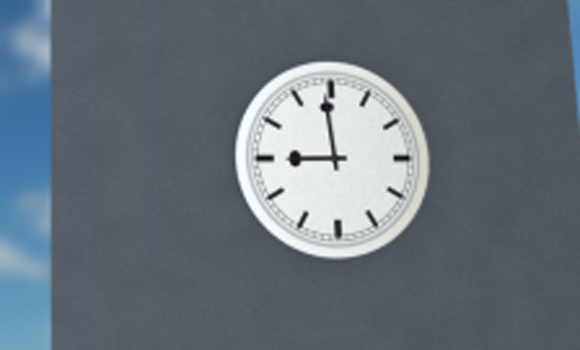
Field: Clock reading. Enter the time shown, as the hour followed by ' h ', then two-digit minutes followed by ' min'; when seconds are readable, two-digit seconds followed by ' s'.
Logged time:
8 h 59 min
